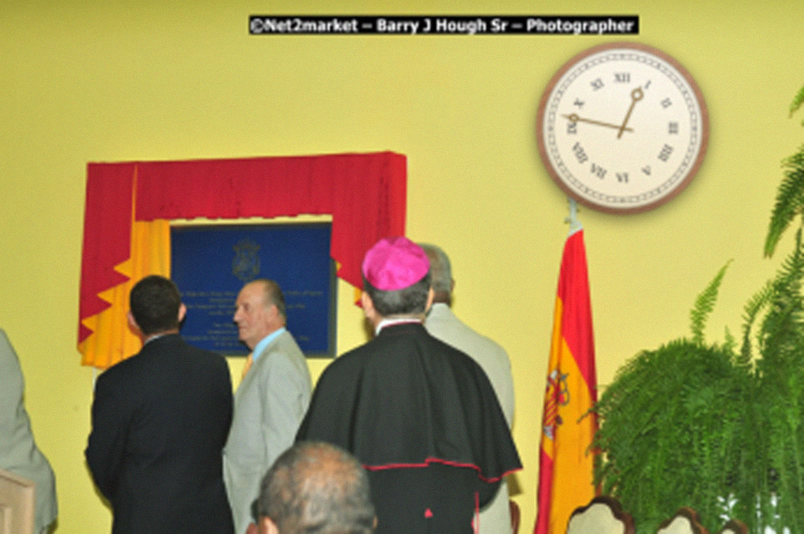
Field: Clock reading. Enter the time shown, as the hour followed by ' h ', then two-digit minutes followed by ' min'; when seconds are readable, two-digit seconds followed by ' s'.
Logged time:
12 h 47 min
